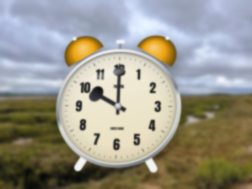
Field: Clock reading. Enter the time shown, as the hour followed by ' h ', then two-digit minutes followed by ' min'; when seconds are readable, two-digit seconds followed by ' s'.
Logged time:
10 h 00 min
